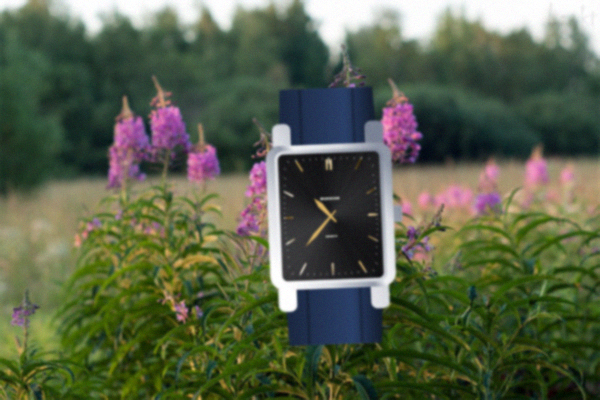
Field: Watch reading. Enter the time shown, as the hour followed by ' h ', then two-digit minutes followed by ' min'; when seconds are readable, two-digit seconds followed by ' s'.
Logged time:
10 h 37 min
